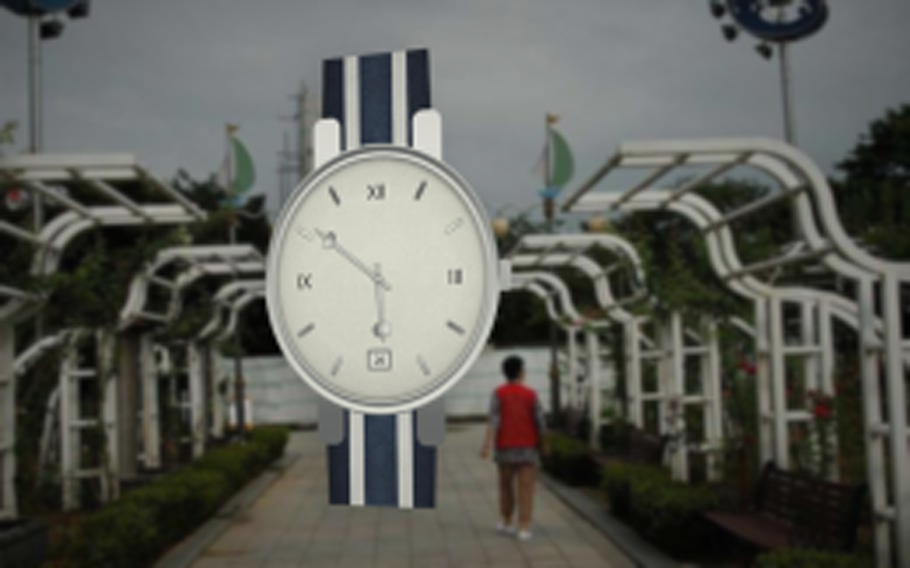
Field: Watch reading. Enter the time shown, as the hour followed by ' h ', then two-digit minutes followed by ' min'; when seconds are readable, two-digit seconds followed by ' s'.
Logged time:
5 h 51 min
